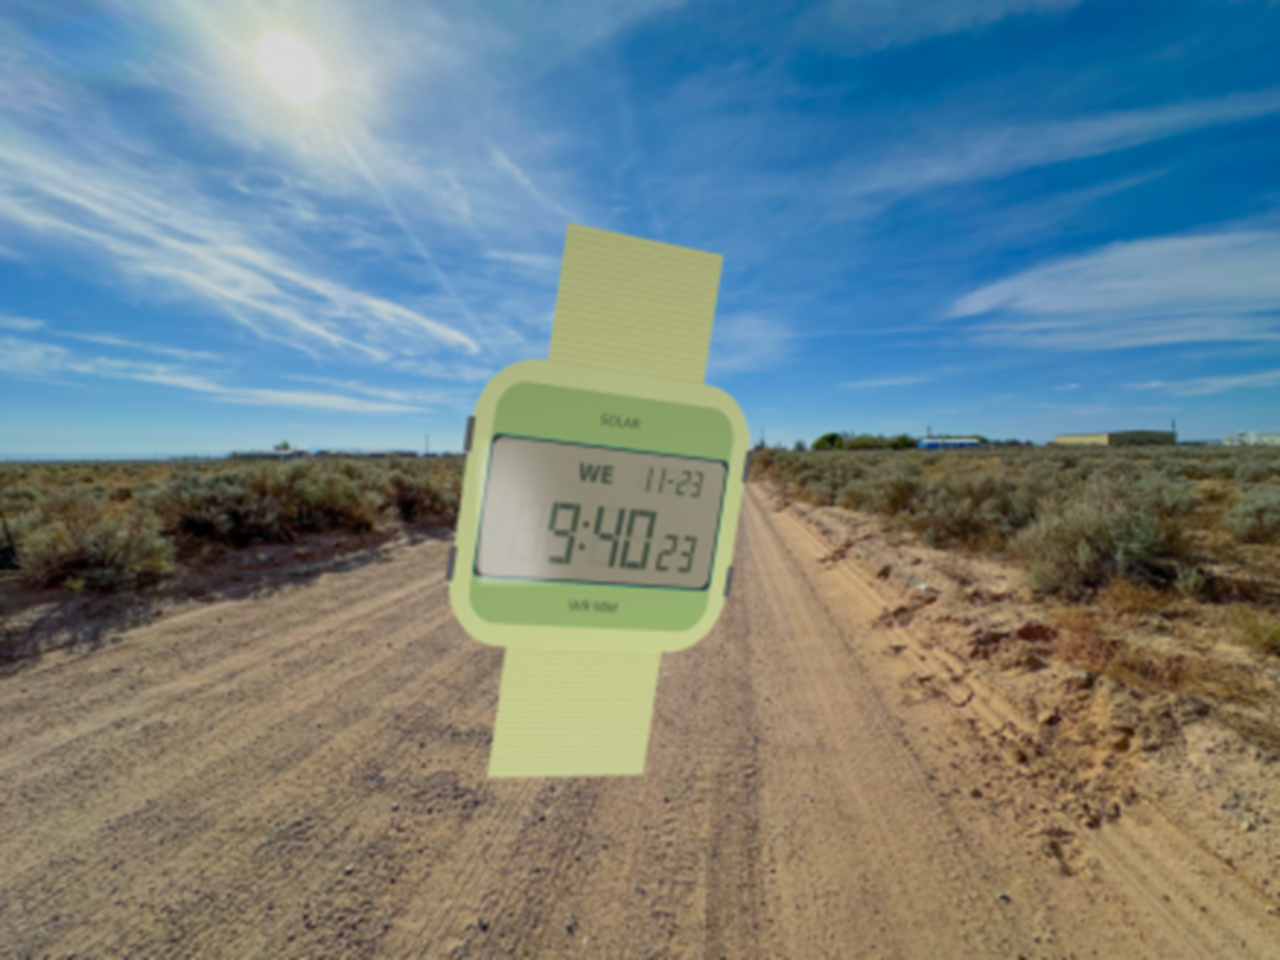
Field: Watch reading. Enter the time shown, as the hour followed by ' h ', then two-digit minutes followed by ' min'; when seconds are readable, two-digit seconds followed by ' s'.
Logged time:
9 h 40 min 23 s
